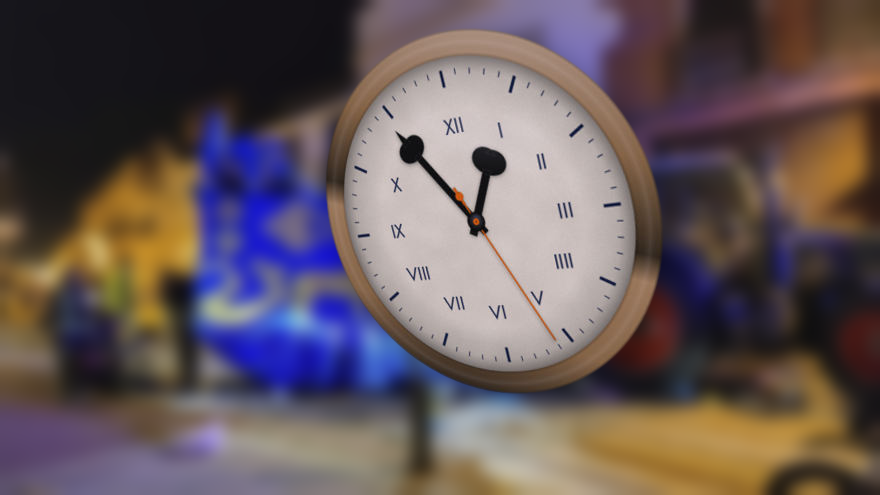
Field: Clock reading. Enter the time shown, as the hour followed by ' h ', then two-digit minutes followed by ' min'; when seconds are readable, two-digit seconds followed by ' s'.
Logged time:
12 h 54 min 26 s
